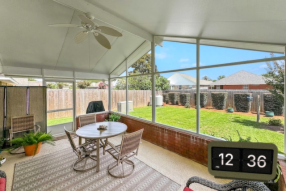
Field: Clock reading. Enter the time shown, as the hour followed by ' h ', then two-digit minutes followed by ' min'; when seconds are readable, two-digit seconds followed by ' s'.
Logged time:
12 h 36 min
